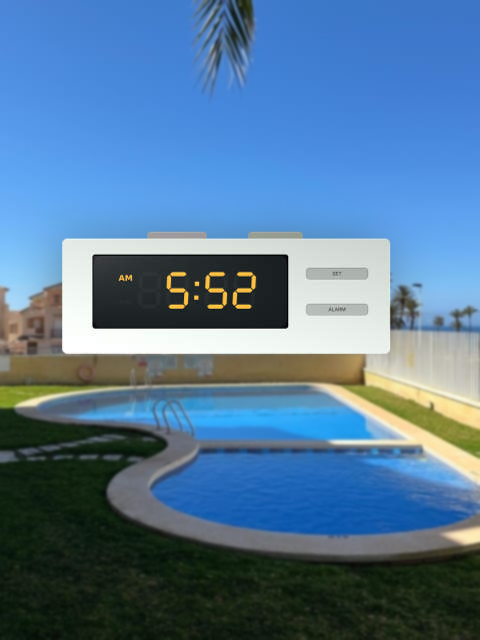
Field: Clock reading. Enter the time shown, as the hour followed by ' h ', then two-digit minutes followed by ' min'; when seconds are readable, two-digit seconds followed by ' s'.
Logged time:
5 h 52 min
